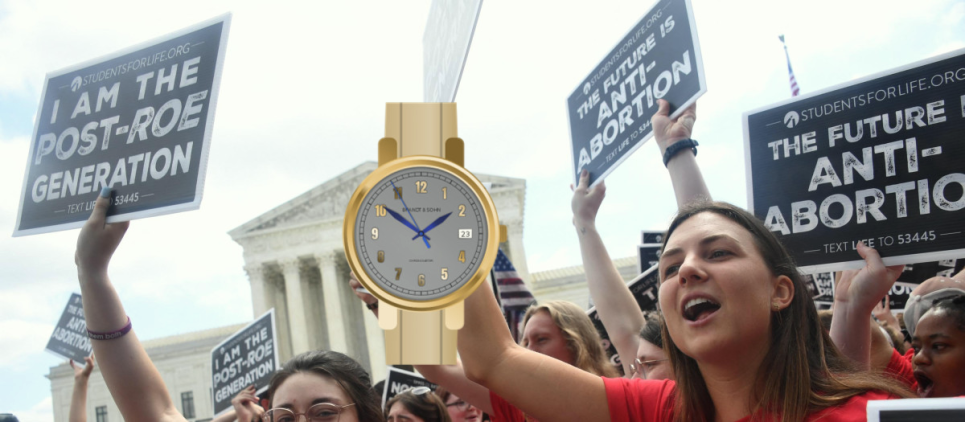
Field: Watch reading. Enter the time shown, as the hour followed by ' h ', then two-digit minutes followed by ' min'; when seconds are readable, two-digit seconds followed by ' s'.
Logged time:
1 h 50 min 55 s
